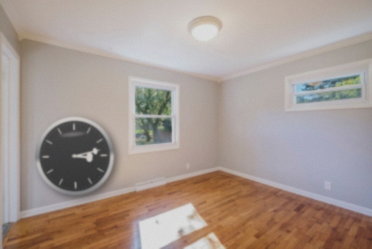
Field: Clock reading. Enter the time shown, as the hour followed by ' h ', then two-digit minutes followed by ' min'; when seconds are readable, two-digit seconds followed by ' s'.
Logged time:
3 h 13 min
